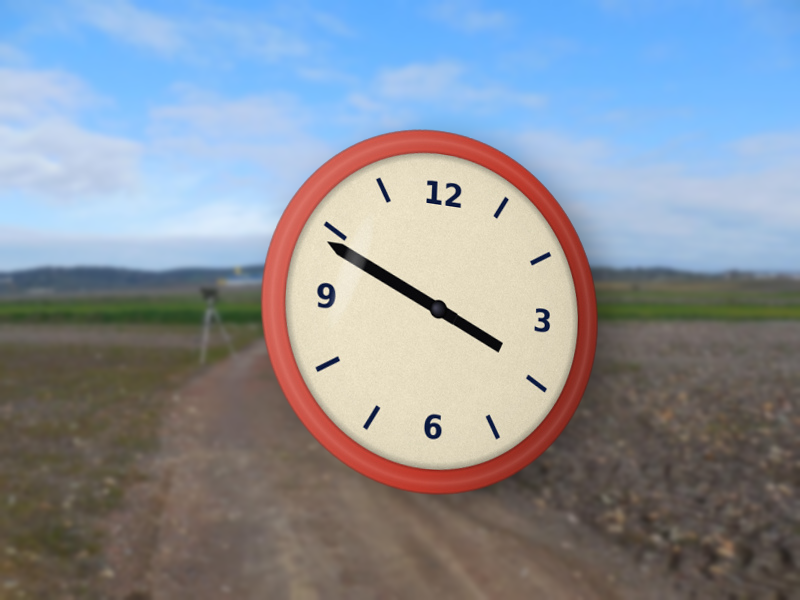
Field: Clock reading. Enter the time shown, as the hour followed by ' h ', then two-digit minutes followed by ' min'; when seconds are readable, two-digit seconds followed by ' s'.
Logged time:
3 h 49 min
